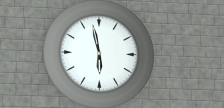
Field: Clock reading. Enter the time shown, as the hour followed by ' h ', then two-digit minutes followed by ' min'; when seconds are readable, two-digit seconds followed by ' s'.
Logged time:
5 h 58 min
